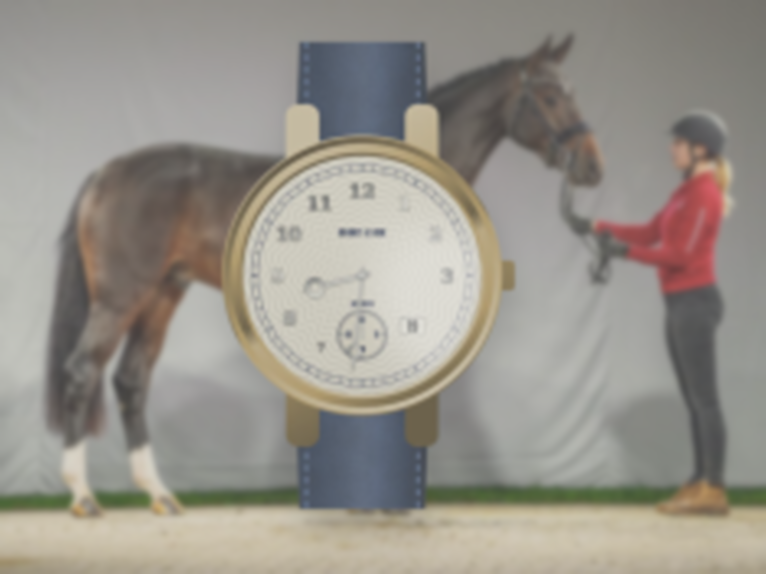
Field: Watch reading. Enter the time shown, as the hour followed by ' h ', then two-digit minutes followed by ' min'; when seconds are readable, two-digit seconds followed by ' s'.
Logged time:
8 h 31 min
